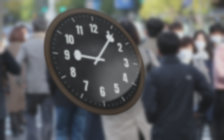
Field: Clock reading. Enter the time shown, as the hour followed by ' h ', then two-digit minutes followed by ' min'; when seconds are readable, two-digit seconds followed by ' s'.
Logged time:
9 h 06 min
